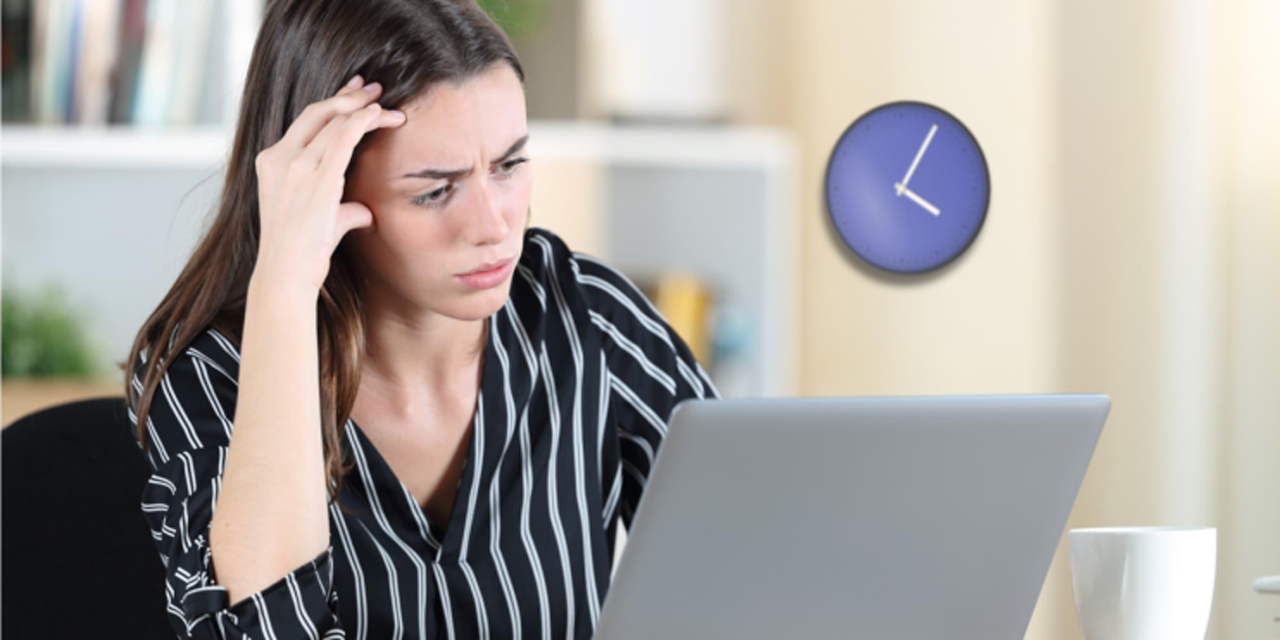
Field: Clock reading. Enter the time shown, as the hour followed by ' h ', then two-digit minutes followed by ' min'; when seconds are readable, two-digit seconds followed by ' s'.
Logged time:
4 h 05 min
